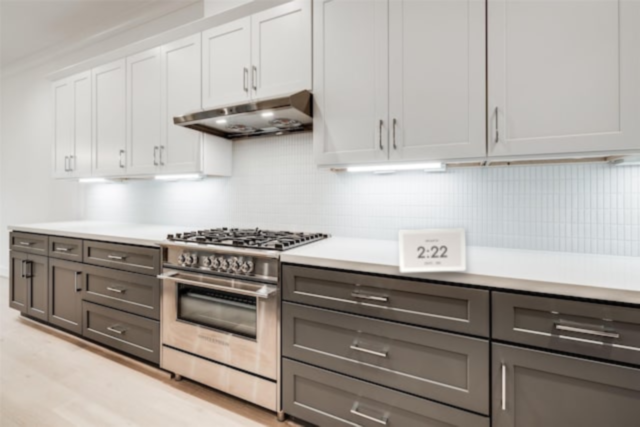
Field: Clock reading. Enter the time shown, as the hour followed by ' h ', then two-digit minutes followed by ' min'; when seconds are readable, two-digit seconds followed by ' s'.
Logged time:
2 h 22 min
